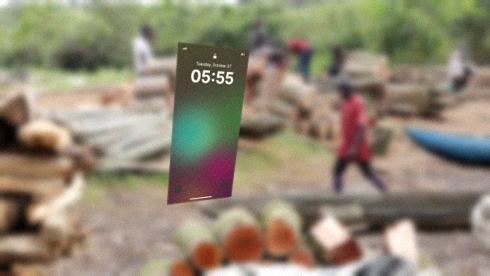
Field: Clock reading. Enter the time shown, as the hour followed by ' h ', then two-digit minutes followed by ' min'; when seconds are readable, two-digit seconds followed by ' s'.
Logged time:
5 h 55 min
